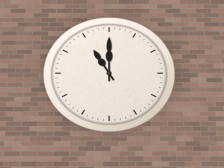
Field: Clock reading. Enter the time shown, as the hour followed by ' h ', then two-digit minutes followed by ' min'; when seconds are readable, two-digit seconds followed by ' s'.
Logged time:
11 h 00 min
